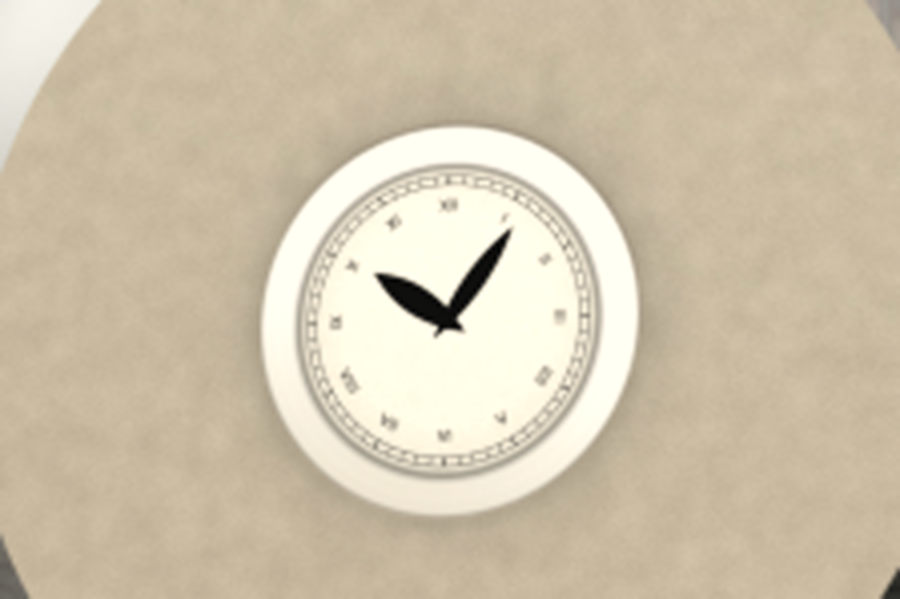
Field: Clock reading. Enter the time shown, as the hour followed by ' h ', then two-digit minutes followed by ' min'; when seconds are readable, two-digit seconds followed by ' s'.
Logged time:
10 h 06 min
